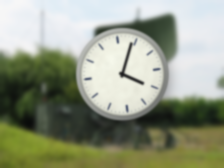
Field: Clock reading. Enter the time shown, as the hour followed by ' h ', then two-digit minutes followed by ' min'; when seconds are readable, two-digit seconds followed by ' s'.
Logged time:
4 h 04 min
